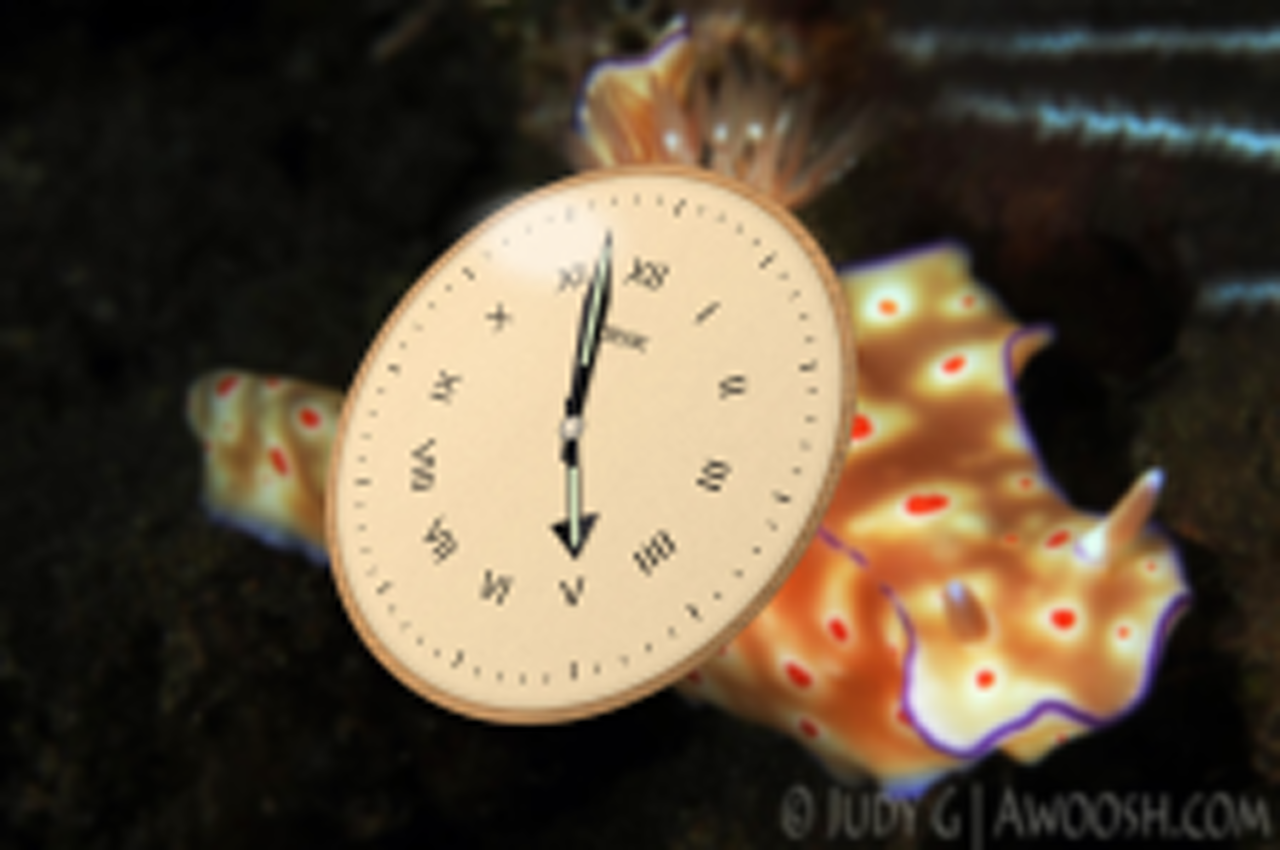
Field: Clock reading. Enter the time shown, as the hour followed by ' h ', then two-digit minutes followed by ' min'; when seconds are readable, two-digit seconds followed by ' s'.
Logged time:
4 h 57 min
